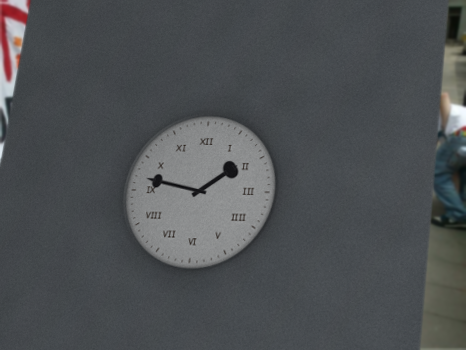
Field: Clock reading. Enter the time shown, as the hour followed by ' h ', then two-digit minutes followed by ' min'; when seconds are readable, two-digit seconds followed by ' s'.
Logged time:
1 h 47 min
